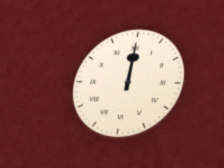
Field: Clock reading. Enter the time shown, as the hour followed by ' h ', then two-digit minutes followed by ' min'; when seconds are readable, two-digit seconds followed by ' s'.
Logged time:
12 h 00 min
